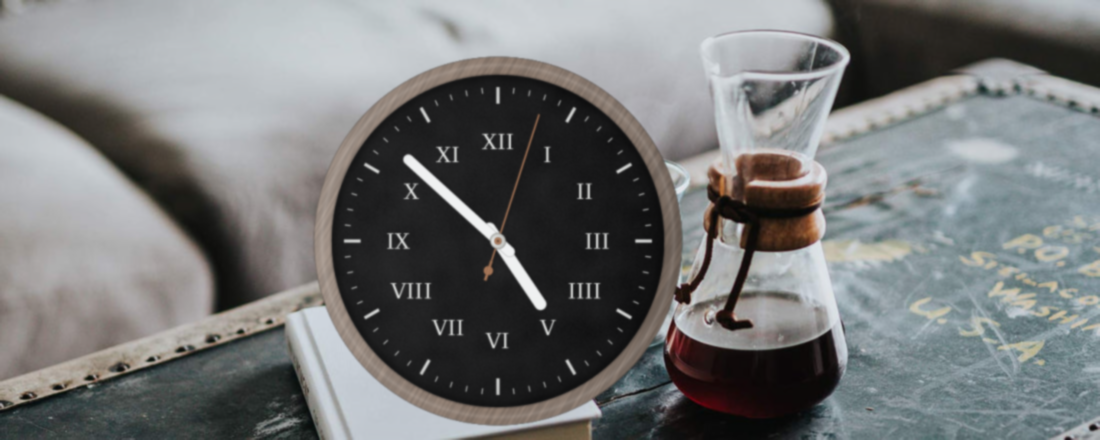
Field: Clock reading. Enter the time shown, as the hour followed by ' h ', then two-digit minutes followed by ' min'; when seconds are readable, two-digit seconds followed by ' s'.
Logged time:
4 h 52 min 03 s
